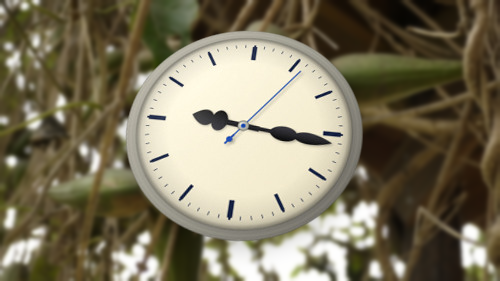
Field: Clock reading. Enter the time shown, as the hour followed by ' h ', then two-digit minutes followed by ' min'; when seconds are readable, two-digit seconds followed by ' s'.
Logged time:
9 h 16 min 06 s
